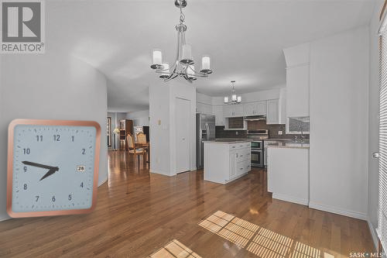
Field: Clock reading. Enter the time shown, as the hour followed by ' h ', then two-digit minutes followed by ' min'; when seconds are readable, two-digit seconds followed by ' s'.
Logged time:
7 h 47 min
